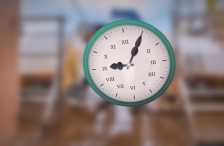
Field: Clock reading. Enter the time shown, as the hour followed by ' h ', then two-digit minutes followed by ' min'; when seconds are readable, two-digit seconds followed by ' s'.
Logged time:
9 h 05 min
